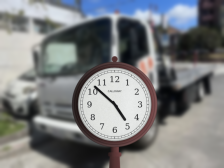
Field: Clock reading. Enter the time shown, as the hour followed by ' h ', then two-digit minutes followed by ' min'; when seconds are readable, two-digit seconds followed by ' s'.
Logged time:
4 h 52 min
